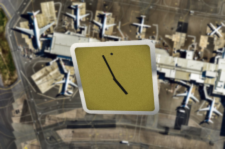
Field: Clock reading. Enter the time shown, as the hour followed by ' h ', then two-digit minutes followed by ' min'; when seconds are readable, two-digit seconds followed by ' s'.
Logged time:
4 h 57 min
